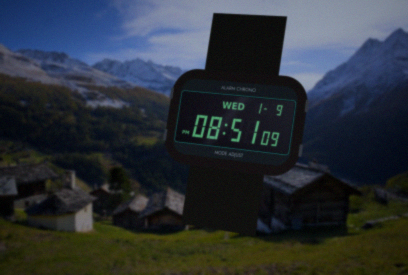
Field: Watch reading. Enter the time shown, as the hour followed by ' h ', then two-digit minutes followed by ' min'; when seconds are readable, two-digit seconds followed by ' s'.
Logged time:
8 h 51 min 09 s
